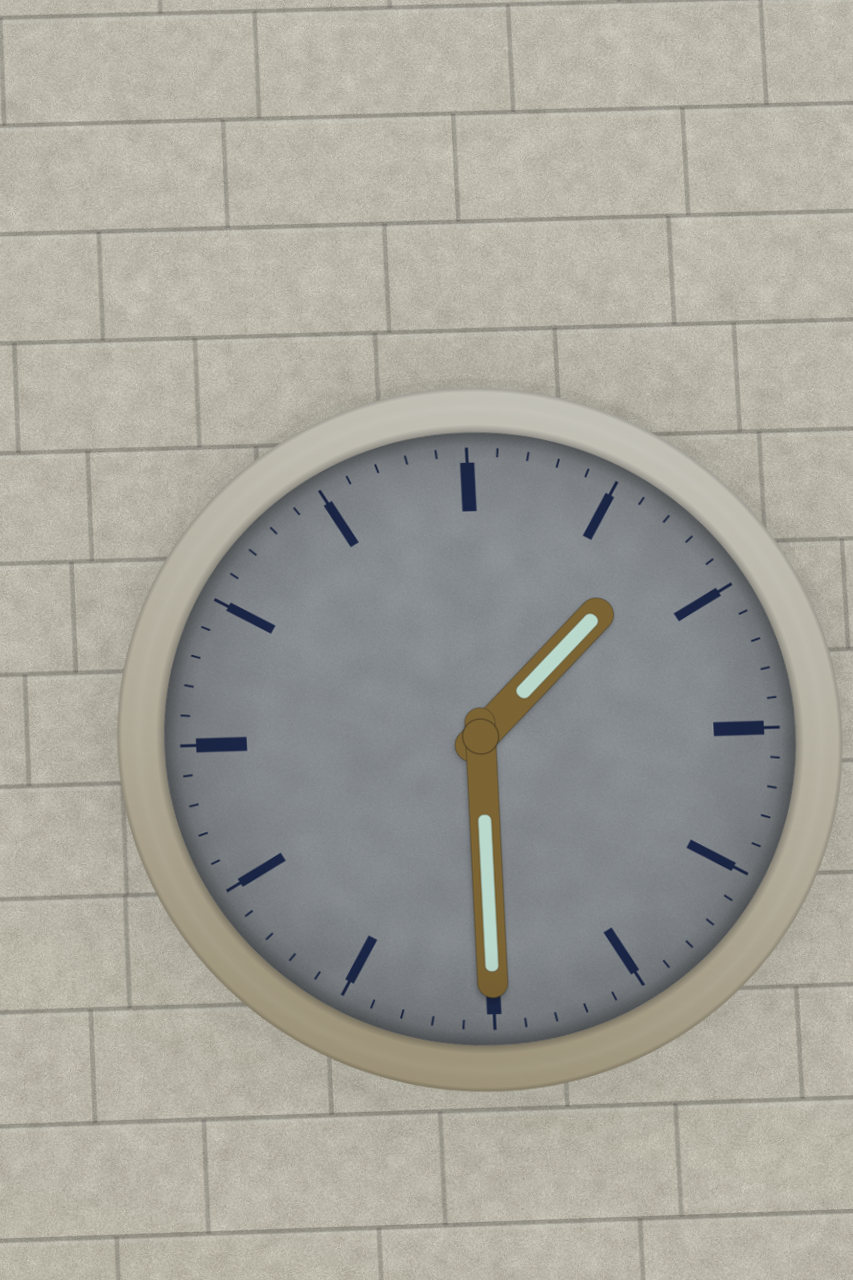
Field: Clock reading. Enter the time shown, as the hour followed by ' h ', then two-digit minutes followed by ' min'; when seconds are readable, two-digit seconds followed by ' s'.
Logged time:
1 h 30 min
